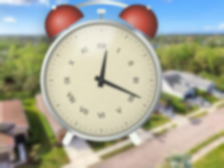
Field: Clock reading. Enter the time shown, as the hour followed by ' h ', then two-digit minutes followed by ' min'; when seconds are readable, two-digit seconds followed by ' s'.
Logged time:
12 h 19 min
